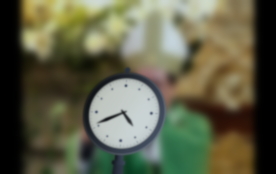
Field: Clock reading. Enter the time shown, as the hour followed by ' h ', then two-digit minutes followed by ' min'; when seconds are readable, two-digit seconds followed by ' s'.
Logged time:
4 h 41 min
